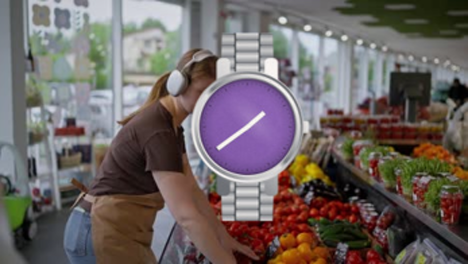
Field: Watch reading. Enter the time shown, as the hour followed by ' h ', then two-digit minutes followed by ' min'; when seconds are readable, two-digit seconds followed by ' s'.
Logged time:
1 h 39 min
